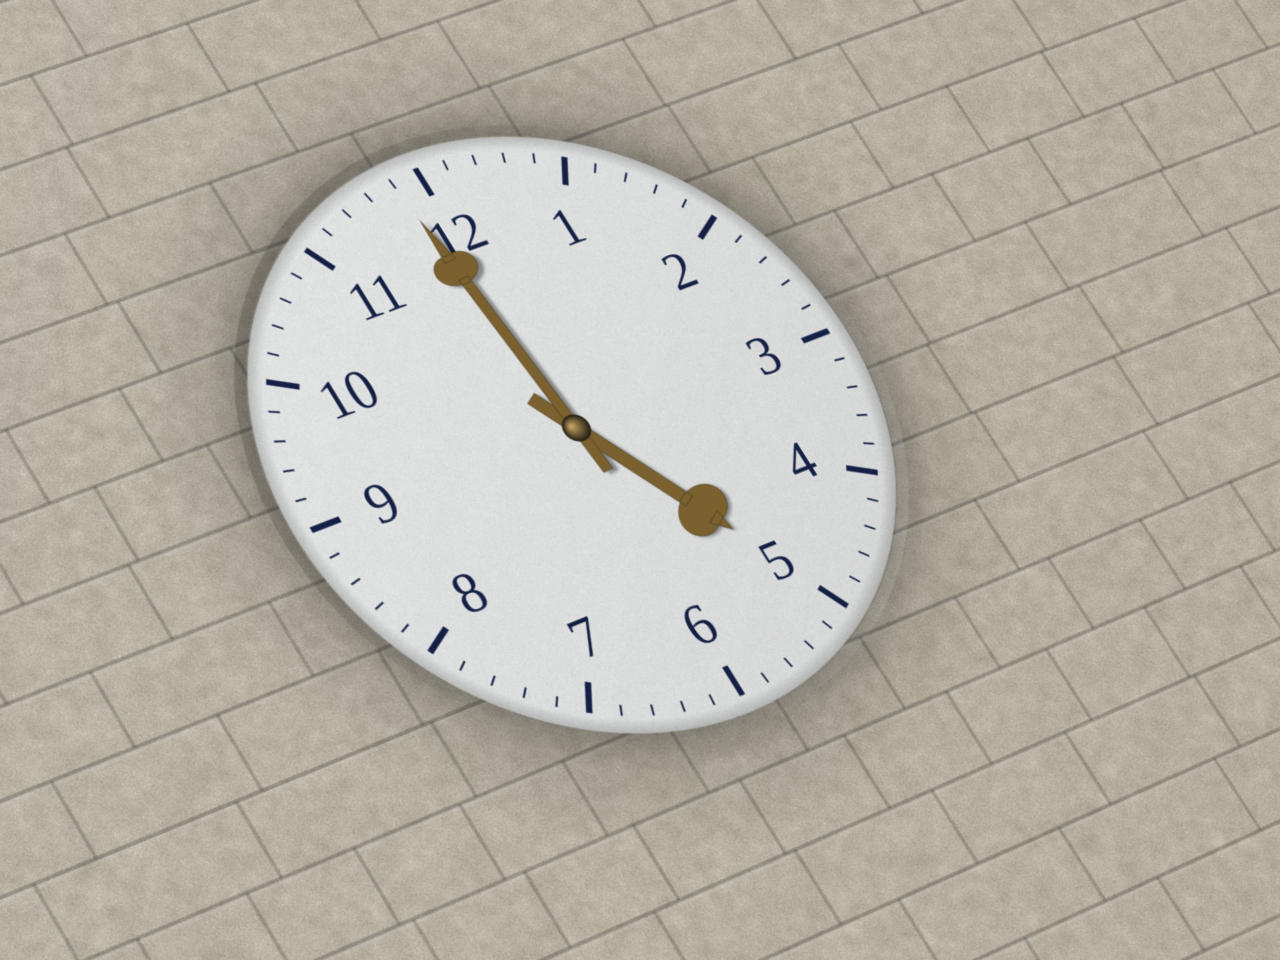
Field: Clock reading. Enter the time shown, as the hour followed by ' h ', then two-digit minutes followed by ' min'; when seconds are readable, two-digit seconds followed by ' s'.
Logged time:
4 h 59 min
